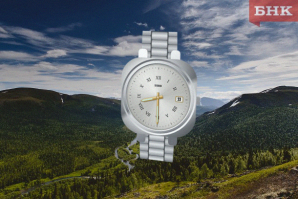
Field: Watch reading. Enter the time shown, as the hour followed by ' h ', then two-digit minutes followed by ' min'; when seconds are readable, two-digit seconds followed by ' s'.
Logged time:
8 h 30 min
